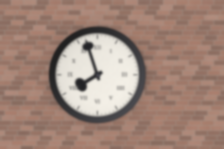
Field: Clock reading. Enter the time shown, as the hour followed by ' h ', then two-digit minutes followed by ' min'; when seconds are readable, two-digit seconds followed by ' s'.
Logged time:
7 h 57 min
